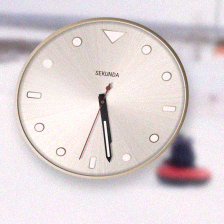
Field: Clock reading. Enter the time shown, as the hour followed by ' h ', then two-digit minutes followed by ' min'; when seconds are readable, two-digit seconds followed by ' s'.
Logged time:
5 h 27 min 32 s
